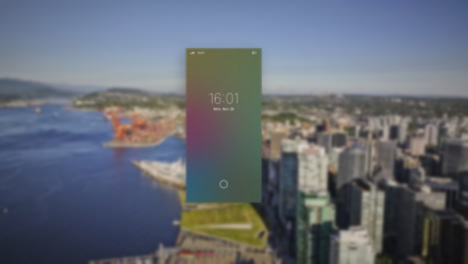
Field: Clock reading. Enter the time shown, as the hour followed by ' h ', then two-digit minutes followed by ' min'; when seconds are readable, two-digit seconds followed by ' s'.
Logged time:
16 h 01 min
